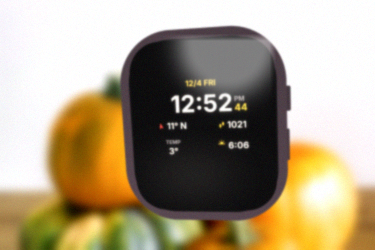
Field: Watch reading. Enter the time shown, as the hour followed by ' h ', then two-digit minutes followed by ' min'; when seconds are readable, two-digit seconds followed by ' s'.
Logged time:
12 h 52 min
